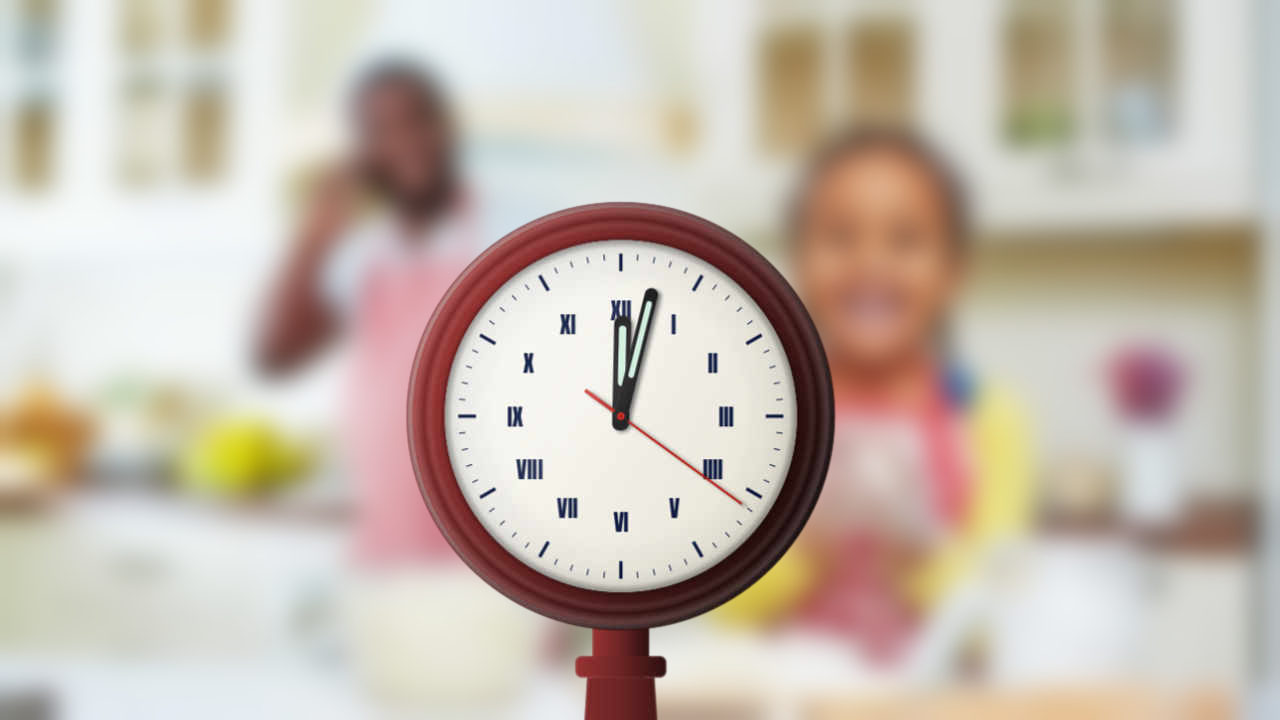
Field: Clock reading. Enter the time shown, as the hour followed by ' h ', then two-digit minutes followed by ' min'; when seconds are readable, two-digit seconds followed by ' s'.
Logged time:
12 h 02 min 21 s
